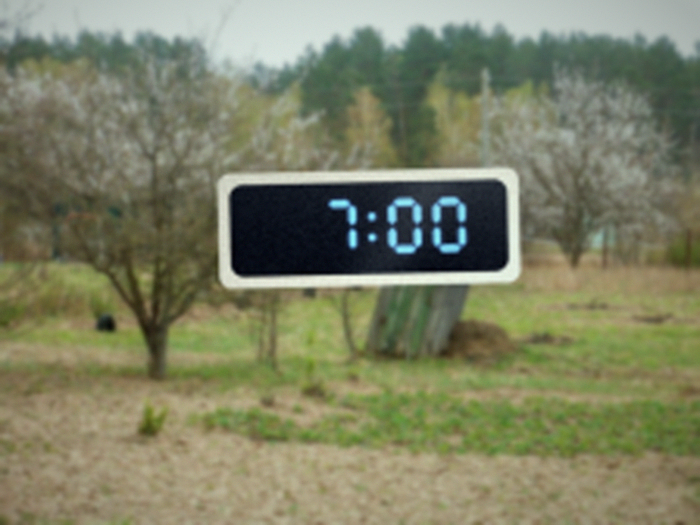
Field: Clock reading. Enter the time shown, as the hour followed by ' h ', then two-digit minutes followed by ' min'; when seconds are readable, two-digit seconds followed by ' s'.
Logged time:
7 h 00 min
